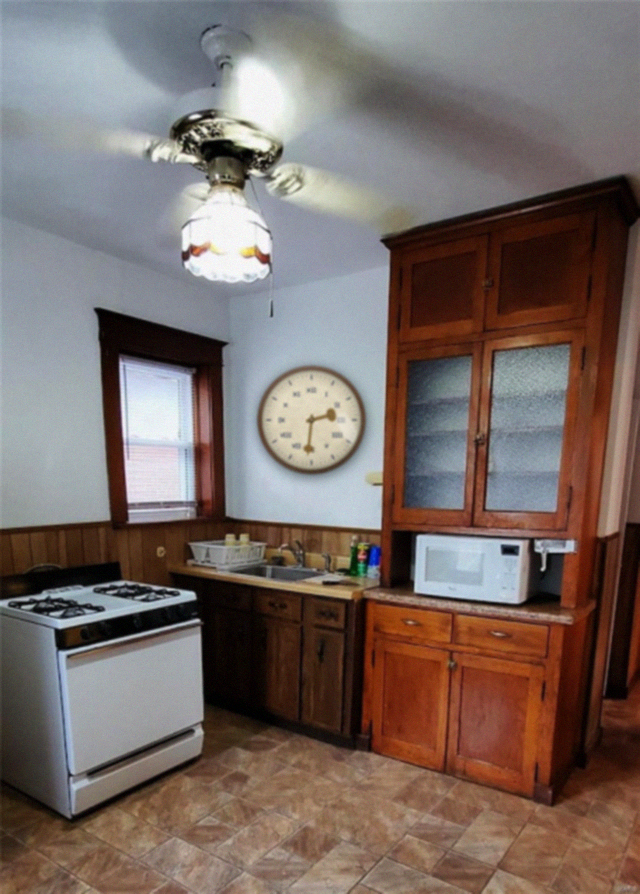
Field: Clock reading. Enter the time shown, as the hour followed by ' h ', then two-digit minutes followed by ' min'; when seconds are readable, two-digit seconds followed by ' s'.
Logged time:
2 h 31 min
